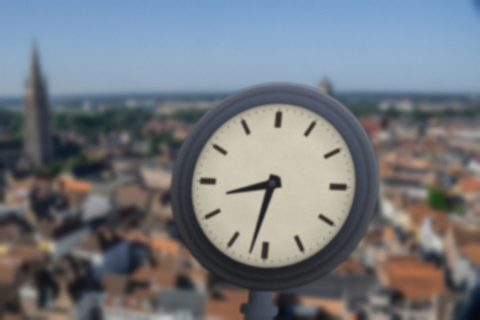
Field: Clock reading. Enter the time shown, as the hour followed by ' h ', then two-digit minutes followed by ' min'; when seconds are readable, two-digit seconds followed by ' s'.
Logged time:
8 h 32 min
